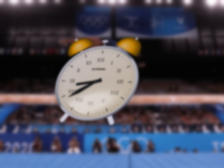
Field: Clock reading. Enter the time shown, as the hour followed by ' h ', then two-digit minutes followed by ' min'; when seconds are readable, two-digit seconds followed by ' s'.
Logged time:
8 h 39 min
